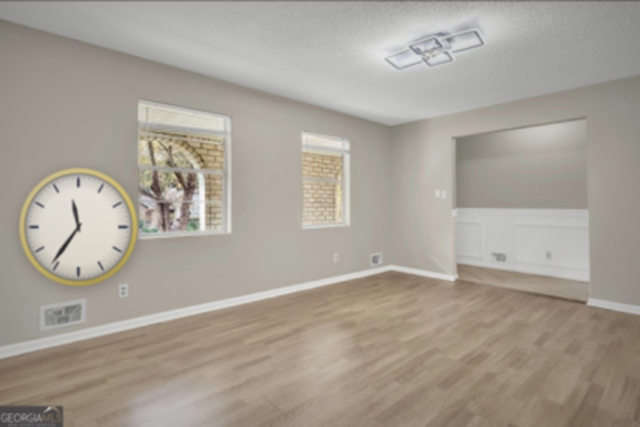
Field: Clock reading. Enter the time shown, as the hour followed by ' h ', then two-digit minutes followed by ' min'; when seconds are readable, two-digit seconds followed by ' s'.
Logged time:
11 h 36 min
